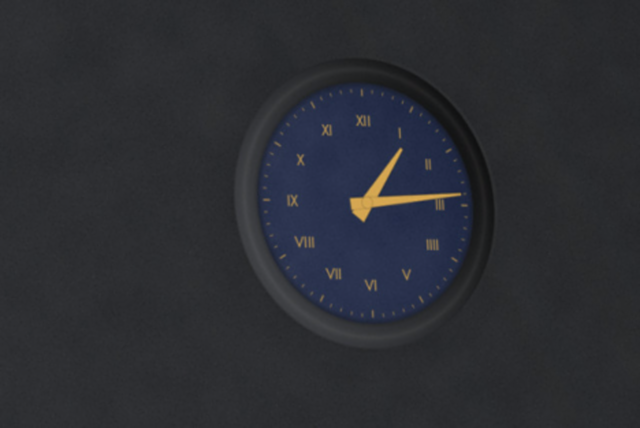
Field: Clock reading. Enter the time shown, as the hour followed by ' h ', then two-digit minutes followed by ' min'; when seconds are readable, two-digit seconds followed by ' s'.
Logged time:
1 h 14 min
